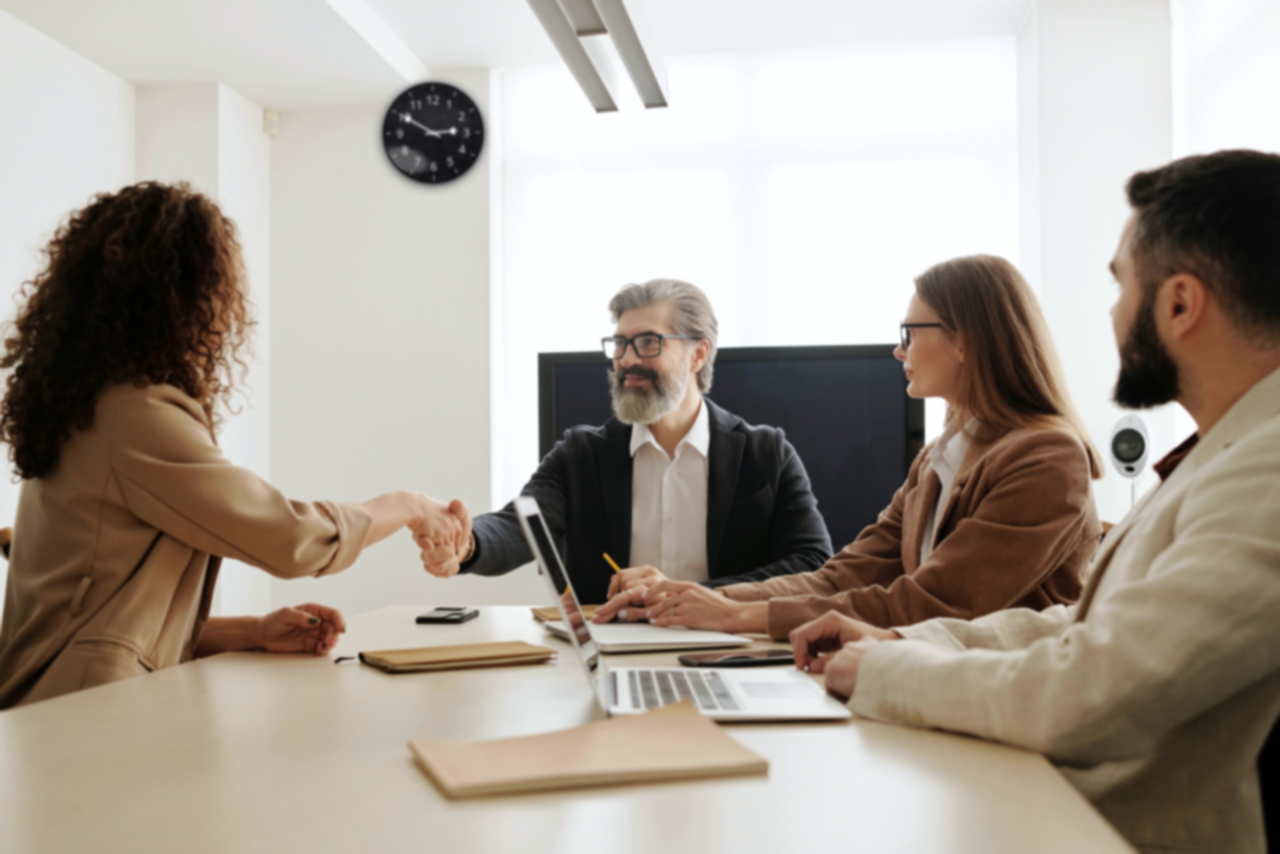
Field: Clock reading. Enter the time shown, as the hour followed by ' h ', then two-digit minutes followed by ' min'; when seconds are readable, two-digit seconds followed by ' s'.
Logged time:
2 h 50 min
